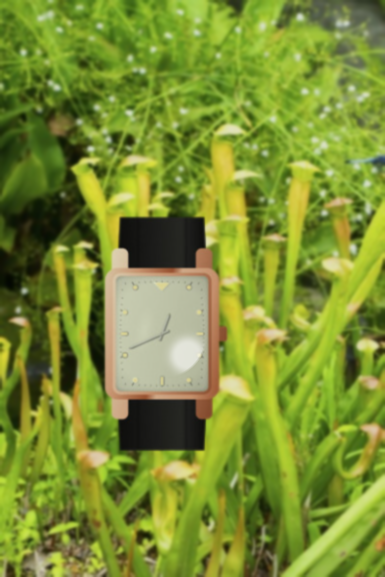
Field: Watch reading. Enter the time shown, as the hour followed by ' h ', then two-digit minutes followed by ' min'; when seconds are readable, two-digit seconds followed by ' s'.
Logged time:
12 h 41 min
